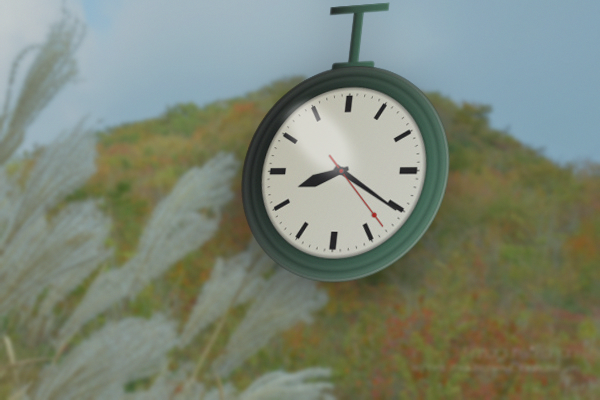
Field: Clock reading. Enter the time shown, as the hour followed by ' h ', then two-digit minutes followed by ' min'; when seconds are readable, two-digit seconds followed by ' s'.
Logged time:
8 h 20 min 23 s
